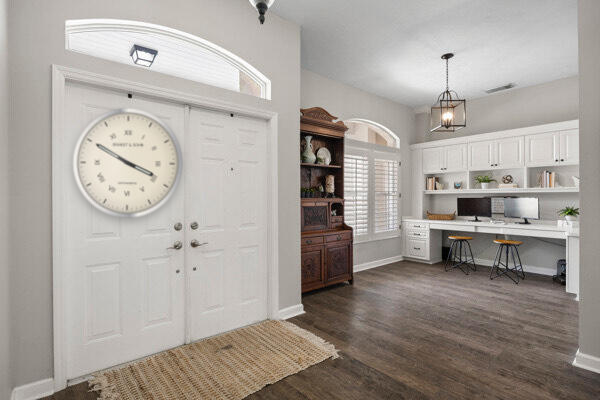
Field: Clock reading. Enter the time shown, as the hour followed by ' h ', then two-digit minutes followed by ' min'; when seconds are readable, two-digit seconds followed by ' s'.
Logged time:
3 h 50 min
